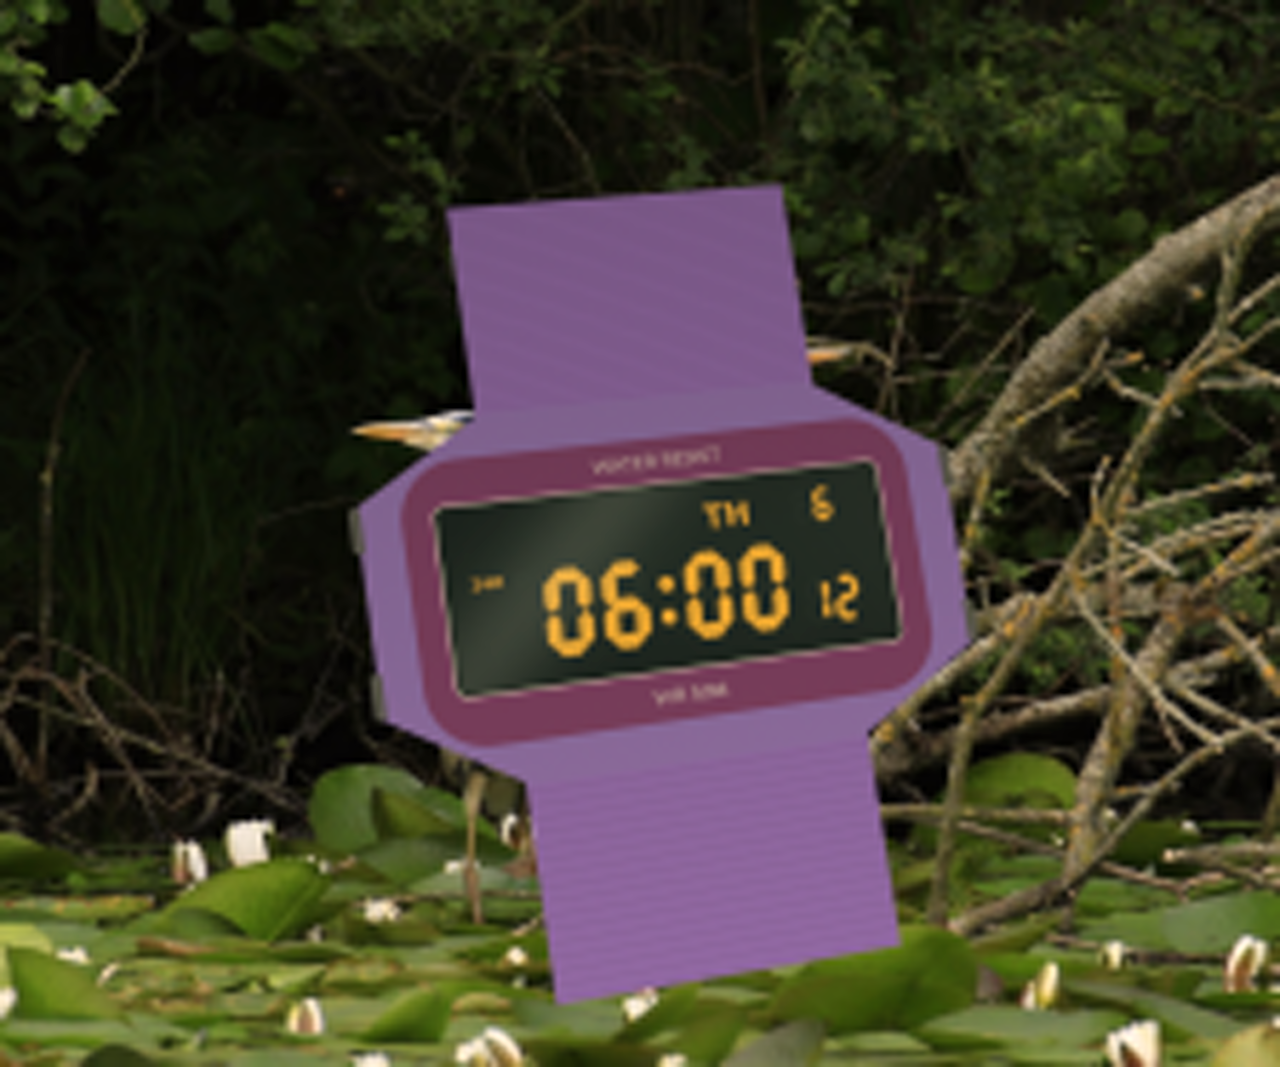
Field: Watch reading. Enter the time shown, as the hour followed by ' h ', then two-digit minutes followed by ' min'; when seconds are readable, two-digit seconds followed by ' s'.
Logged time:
6 h 00 min 12 s
